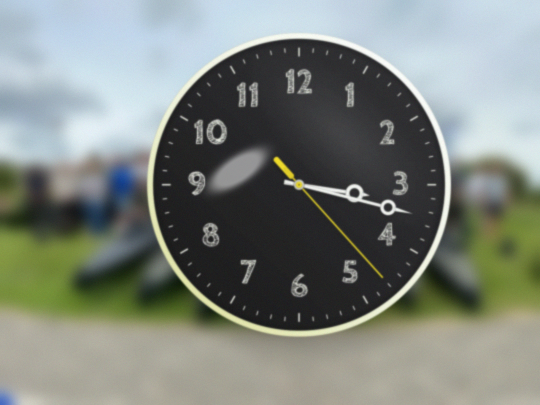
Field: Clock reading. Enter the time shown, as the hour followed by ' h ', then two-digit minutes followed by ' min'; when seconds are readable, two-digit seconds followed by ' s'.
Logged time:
3 h 17 min 23 s
